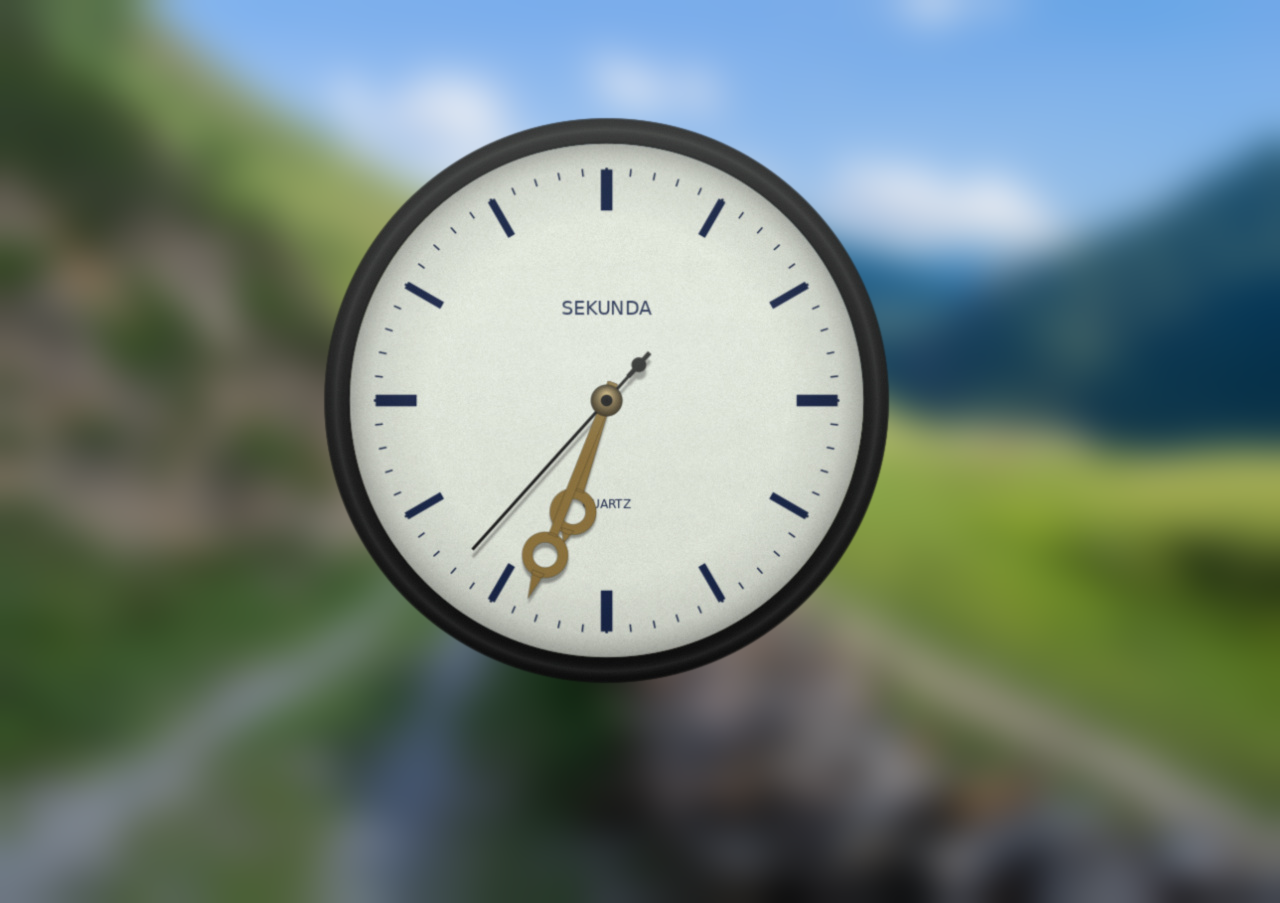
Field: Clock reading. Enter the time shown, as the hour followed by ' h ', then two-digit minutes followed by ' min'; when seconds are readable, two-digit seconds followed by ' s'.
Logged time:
6 h 33 min 37 s
